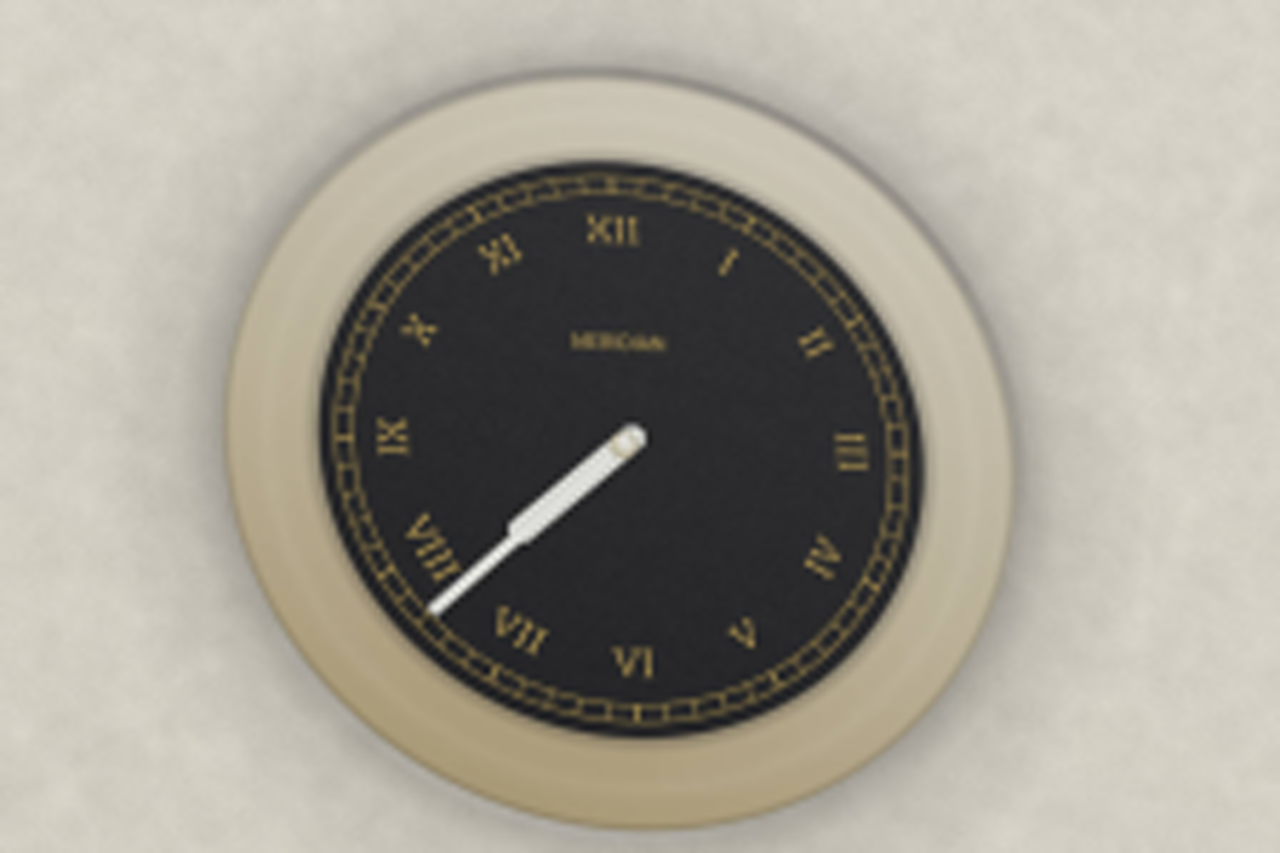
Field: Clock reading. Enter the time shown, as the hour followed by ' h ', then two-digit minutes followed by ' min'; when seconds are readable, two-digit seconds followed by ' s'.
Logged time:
7 h 38 min
